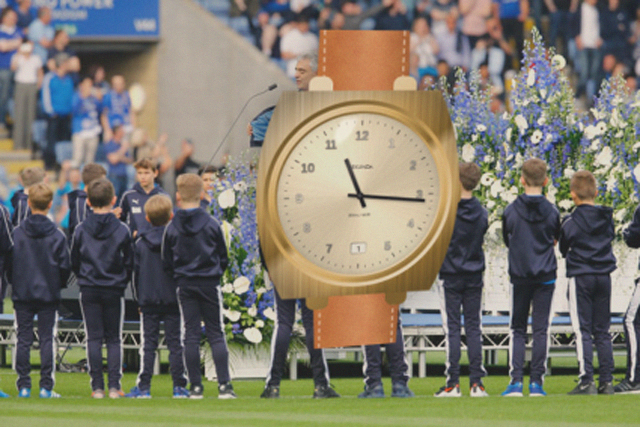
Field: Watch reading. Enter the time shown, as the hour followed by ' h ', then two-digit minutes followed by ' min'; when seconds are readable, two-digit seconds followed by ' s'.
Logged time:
11 h 16 min
